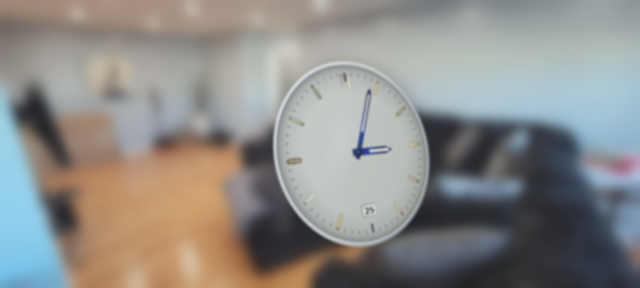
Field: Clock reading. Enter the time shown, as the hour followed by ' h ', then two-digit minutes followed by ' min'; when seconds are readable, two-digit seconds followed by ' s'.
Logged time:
3 h 04 min
